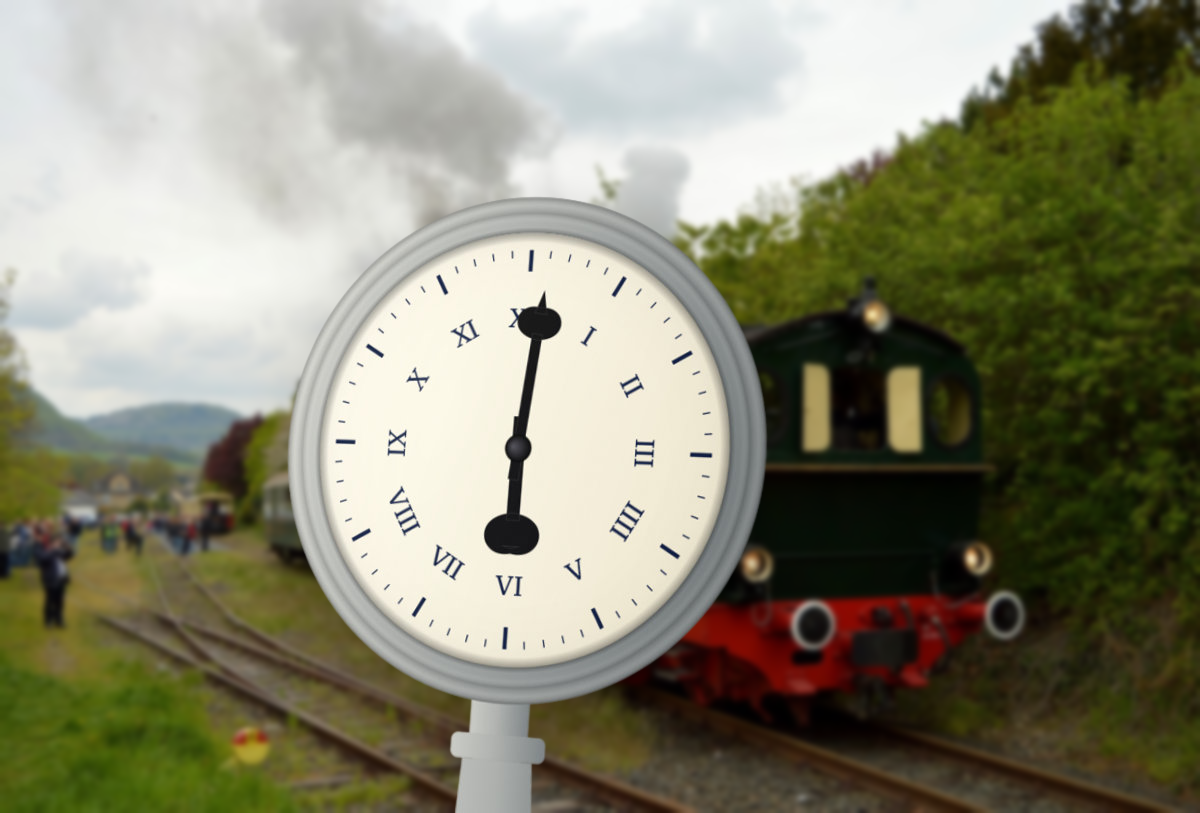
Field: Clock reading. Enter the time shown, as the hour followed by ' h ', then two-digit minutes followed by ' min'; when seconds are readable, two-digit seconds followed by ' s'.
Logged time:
6 h 01 min
